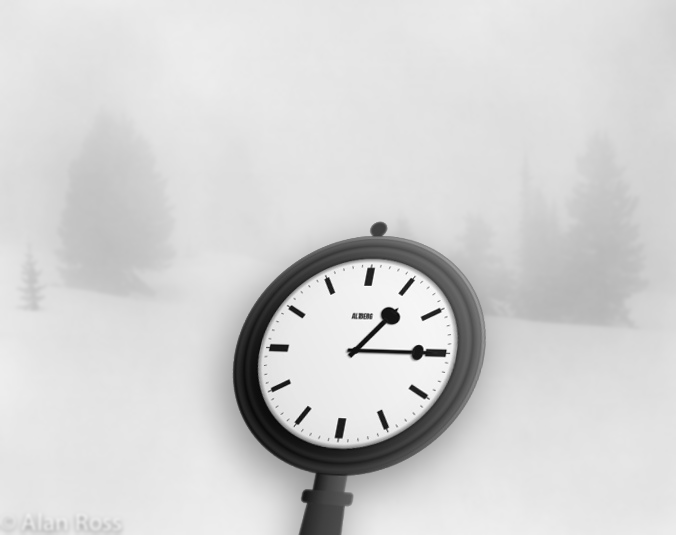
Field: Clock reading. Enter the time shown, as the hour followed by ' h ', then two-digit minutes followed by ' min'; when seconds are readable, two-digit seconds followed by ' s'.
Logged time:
1 h 15 min
